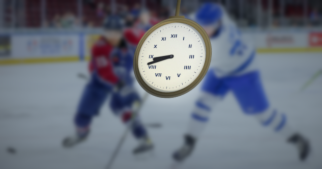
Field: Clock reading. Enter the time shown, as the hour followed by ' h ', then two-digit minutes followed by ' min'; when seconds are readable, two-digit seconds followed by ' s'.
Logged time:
8 h 42 min
